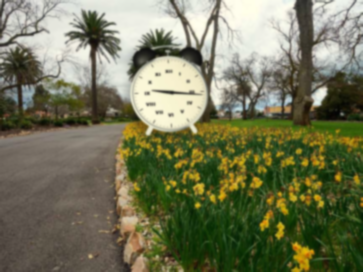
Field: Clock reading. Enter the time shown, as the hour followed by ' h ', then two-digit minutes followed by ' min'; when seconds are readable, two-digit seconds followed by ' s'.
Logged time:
9 h 16 min
